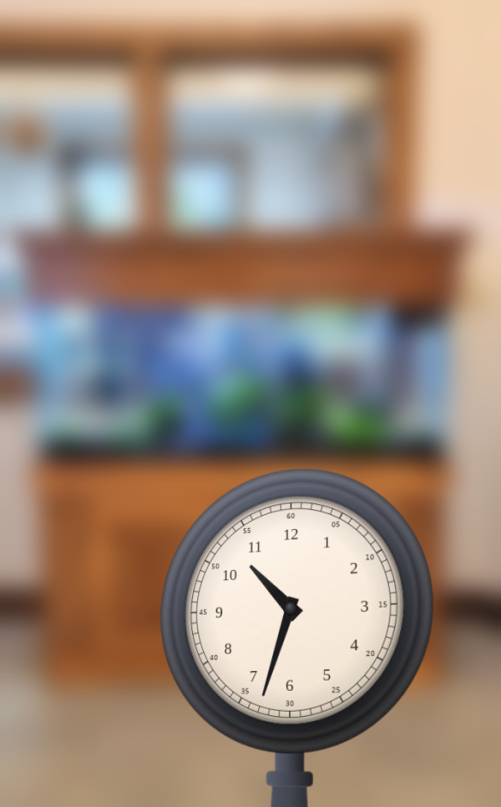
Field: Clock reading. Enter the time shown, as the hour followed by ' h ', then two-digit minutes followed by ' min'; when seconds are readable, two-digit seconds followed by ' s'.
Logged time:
10 h 33 min
